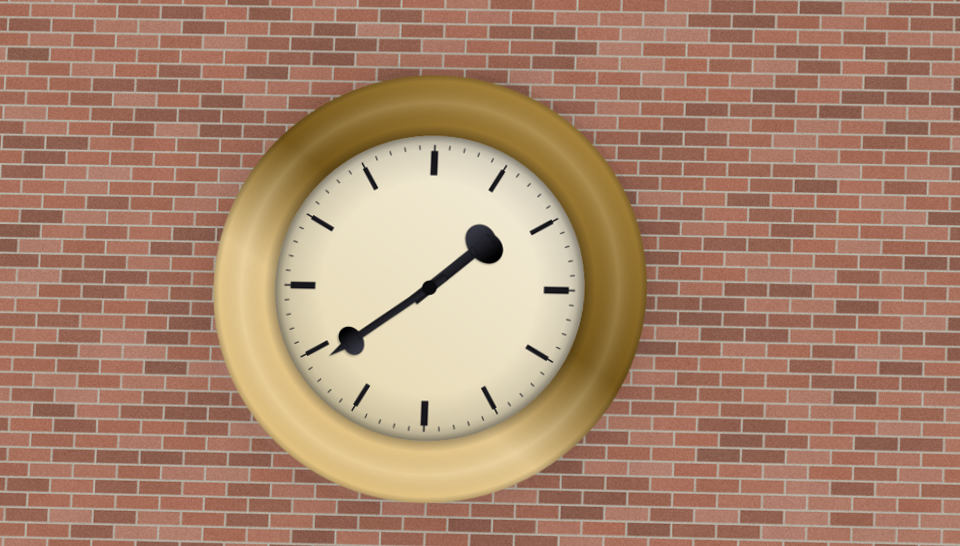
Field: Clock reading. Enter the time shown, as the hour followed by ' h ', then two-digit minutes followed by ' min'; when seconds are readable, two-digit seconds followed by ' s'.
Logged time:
1 h 39 min
